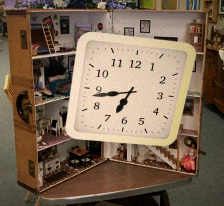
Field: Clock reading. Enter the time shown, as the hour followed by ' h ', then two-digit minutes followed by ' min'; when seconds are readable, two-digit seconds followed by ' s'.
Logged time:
6 h 43 min
